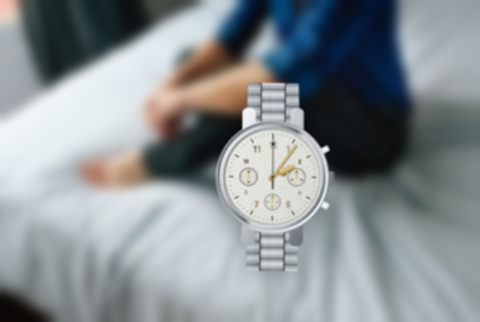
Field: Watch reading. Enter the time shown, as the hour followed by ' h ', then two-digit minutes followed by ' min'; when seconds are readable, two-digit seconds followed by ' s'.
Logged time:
2 h 06 min
